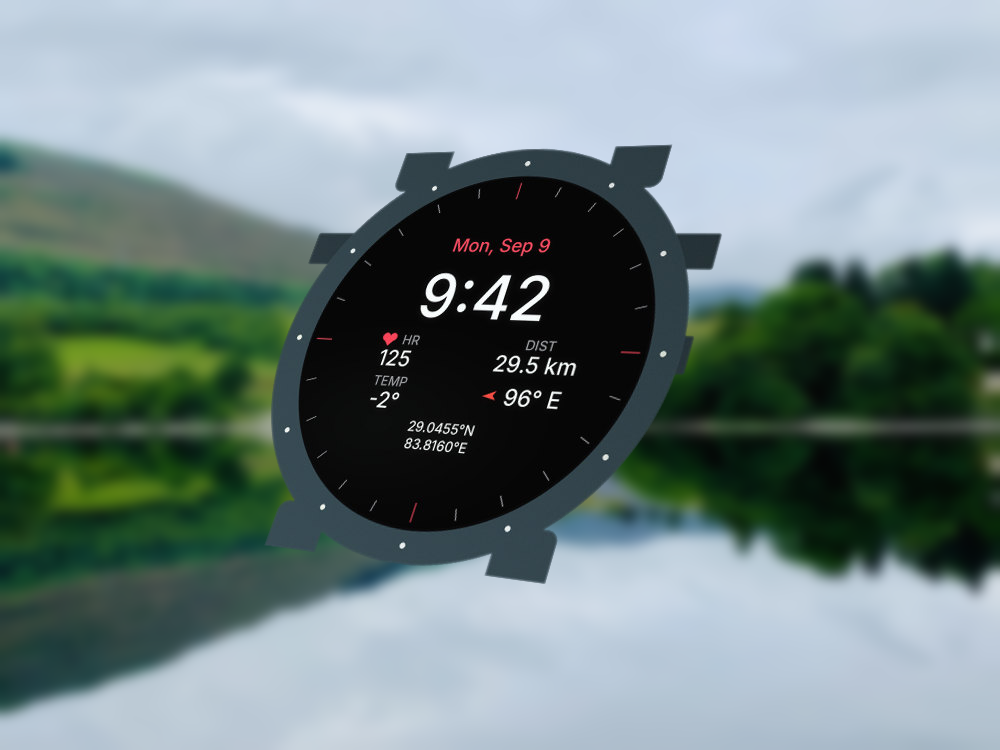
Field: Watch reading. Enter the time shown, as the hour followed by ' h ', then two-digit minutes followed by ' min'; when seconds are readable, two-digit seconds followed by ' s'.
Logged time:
9 h 42 min
